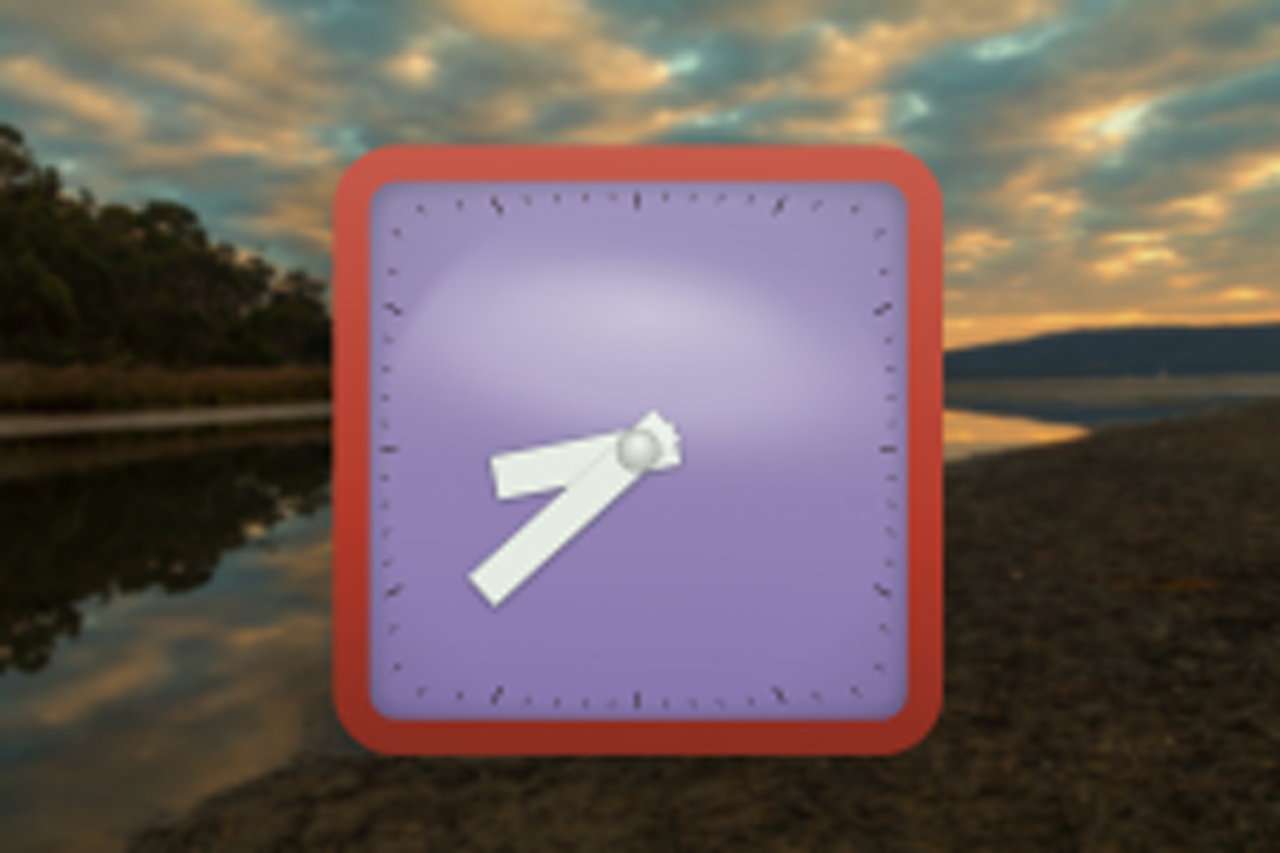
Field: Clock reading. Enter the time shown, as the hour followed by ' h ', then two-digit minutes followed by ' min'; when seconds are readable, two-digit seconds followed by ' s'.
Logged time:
8 h 38 min
